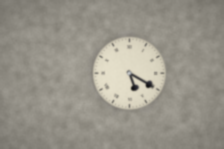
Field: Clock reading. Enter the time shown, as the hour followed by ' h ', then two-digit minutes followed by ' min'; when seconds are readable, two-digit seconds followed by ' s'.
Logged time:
5 h 20 min
